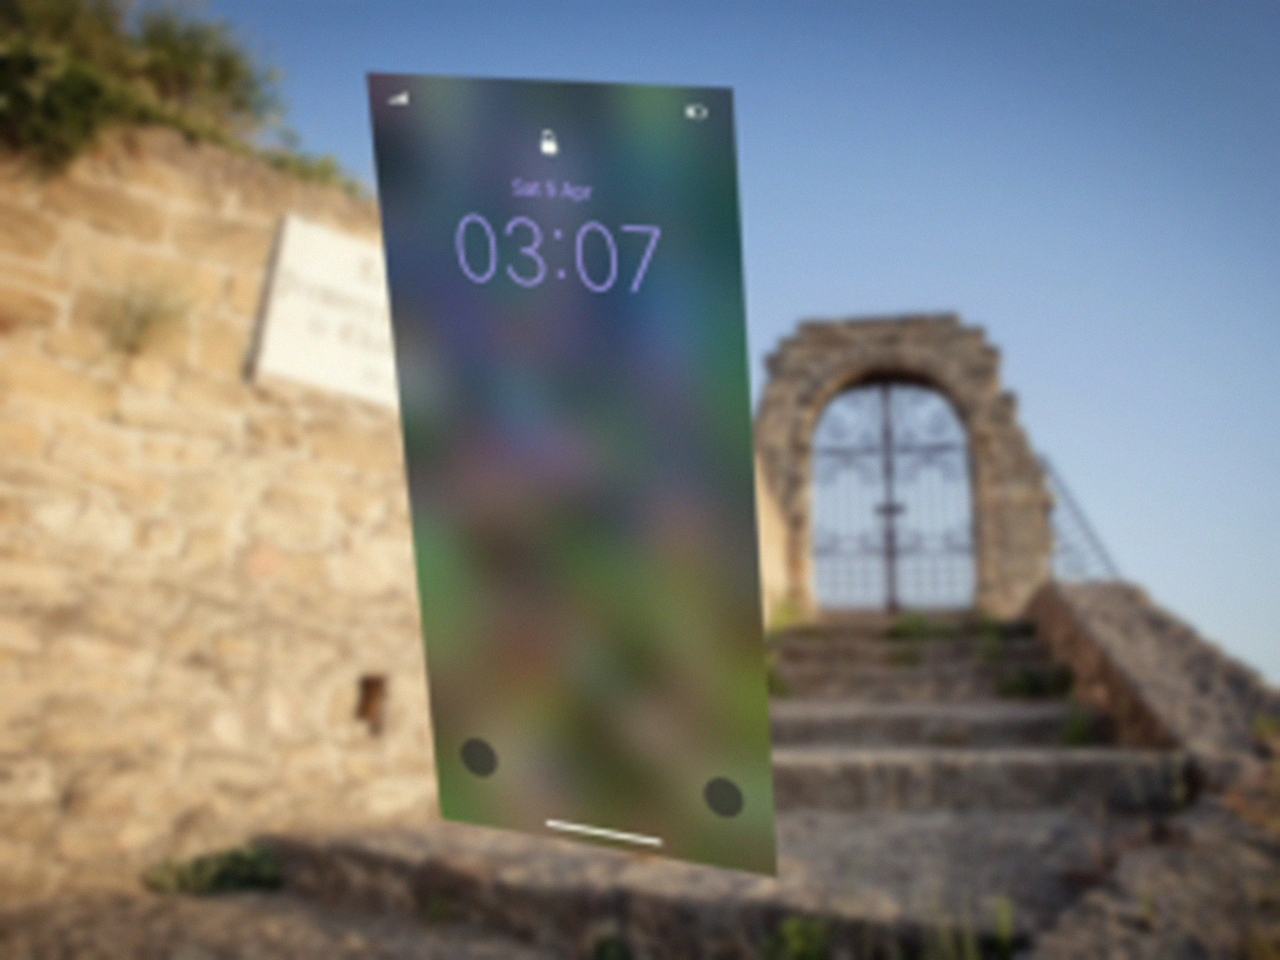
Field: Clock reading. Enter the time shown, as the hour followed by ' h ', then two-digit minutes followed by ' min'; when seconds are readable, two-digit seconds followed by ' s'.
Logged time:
3 h 07 min
